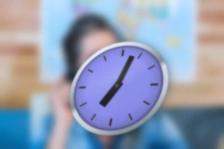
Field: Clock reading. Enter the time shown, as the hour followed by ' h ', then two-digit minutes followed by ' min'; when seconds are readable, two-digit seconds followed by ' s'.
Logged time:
7 h 03 min
